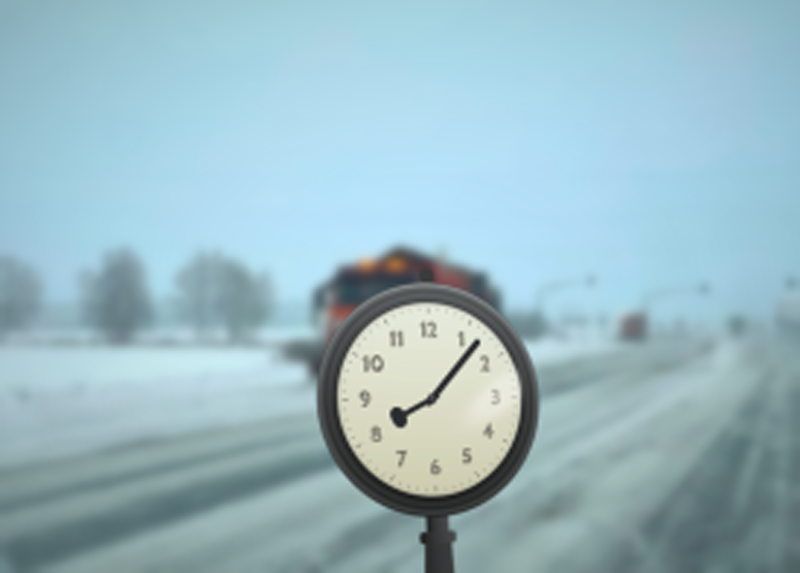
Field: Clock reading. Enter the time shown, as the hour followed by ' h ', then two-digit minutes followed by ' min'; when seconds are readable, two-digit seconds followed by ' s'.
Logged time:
8 h 07 min
